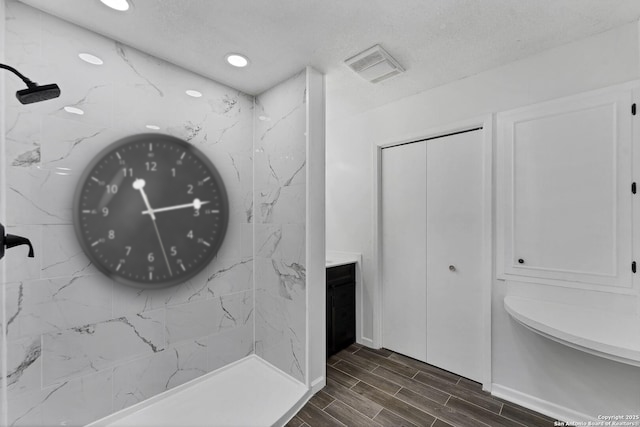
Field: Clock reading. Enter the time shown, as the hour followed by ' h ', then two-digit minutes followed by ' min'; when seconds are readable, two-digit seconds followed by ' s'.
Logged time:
11 h 13 min 27 s
